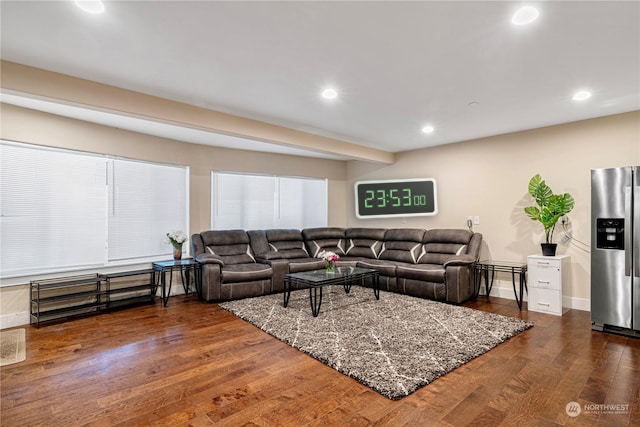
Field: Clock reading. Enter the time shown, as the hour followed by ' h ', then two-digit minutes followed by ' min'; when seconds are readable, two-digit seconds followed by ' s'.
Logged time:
23 h 53 min 00 s
